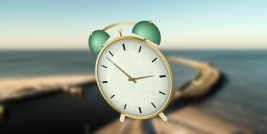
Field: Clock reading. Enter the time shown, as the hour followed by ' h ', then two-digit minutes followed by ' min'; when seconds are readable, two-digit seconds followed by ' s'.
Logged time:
2 h 53 min
